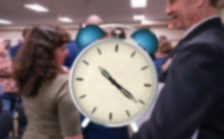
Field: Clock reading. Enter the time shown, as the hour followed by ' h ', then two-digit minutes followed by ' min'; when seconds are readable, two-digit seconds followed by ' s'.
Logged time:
10 h 21 min
